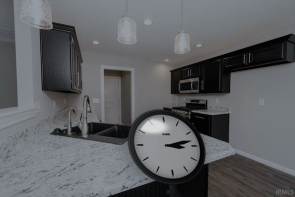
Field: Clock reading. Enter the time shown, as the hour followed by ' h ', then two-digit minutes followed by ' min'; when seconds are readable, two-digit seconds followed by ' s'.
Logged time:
3 h 13 min
